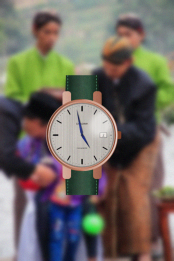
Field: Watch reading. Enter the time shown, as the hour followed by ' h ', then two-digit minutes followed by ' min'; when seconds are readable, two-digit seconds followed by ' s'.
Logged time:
4 h 58 min
